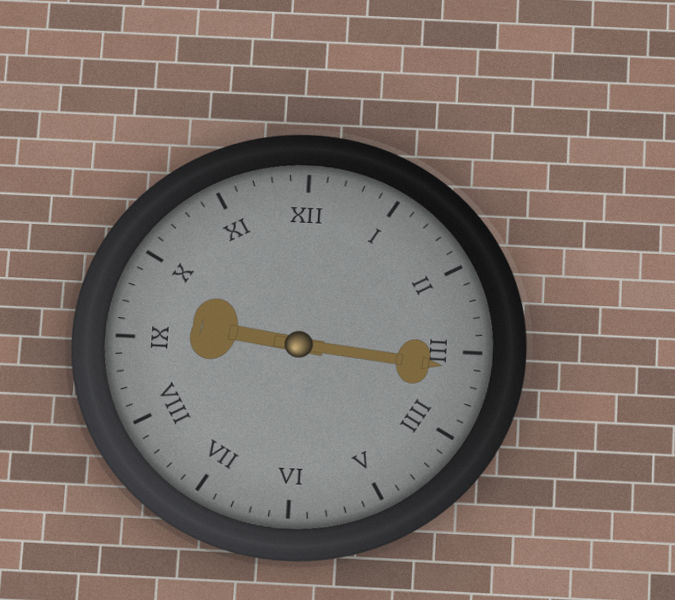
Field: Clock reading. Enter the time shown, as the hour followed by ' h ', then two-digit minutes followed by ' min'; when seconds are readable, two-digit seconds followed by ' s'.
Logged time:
9 h 16 min
